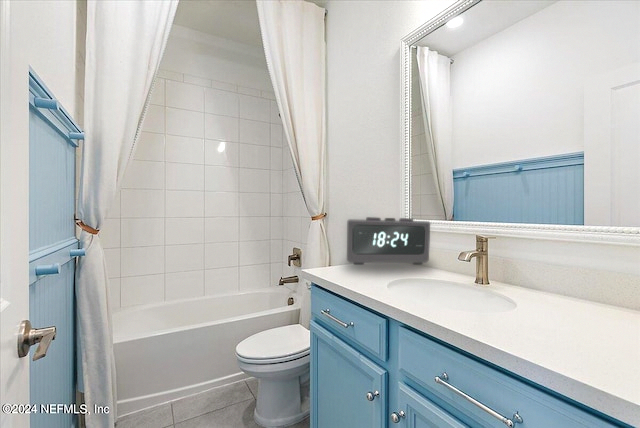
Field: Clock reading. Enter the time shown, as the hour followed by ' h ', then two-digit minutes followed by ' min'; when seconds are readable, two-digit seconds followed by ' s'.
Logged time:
18 h 24 min
